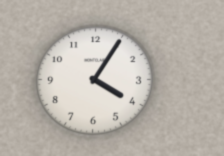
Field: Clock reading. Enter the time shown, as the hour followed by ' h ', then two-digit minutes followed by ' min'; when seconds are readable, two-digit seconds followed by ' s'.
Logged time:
4 h 05 min
